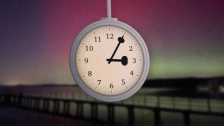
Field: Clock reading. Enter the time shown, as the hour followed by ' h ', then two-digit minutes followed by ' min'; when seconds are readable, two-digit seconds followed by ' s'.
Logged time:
3 h 05 min
